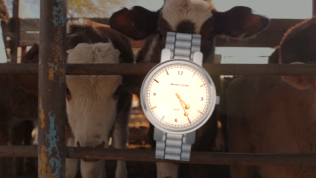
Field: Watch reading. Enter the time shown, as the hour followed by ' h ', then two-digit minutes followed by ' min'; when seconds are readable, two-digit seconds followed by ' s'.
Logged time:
4 h 25 min
